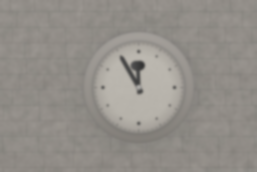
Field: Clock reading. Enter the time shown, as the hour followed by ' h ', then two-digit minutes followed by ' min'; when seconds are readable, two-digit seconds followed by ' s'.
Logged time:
11 h 55 min
